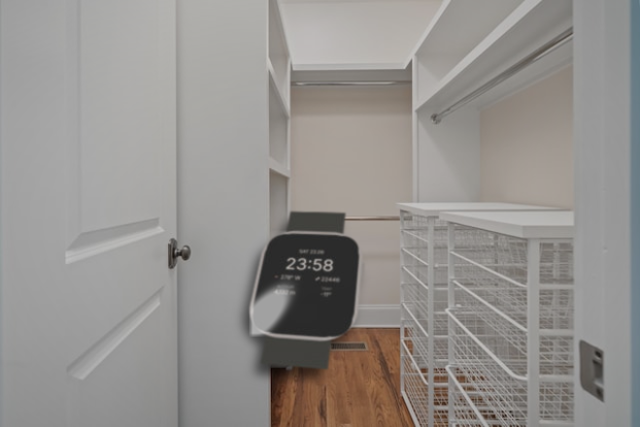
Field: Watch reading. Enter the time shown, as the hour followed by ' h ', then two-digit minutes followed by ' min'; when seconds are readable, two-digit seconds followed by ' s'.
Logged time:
23 h 58 min
